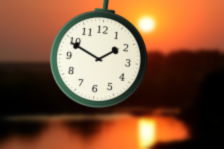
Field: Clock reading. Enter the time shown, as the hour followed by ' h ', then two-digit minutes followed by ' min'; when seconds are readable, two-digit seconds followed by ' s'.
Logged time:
1 h 49 min
